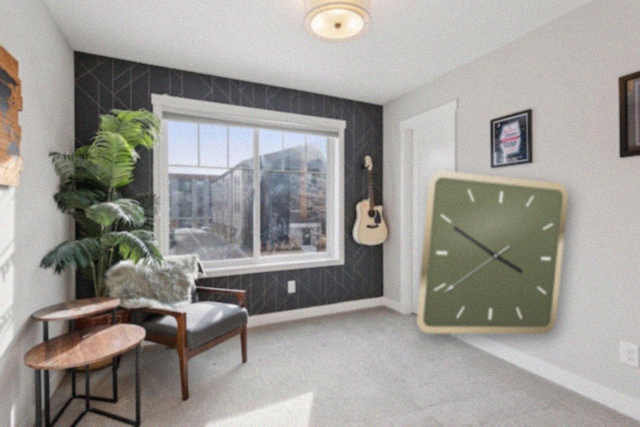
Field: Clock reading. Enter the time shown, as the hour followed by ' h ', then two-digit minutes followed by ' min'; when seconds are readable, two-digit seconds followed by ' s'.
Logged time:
3 h 49 min 39 s
